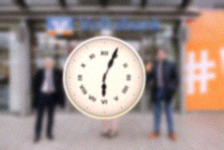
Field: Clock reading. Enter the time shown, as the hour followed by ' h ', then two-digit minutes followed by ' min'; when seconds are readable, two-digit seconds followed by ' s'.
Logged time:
6 h 04 min
